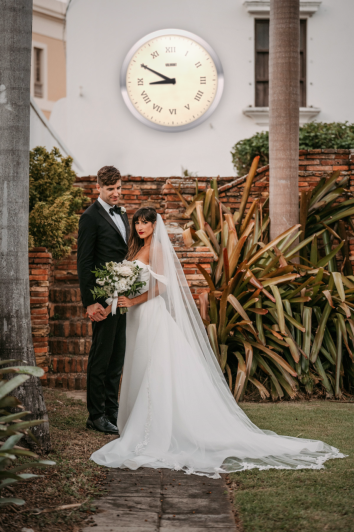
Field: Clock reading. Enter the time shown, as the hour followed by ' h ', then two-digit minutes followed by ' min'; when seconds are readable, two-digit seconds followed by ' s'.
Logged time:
8 h 50 min
